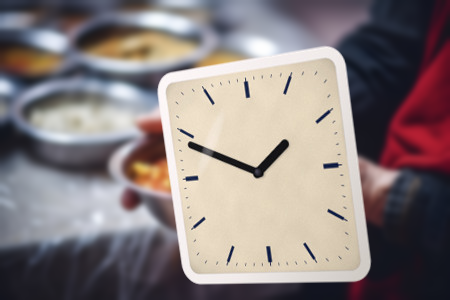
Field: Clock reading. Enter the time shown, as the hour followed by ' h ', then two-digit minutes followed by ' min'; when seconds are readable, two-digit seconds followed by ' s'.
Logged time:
1 h 49 min
